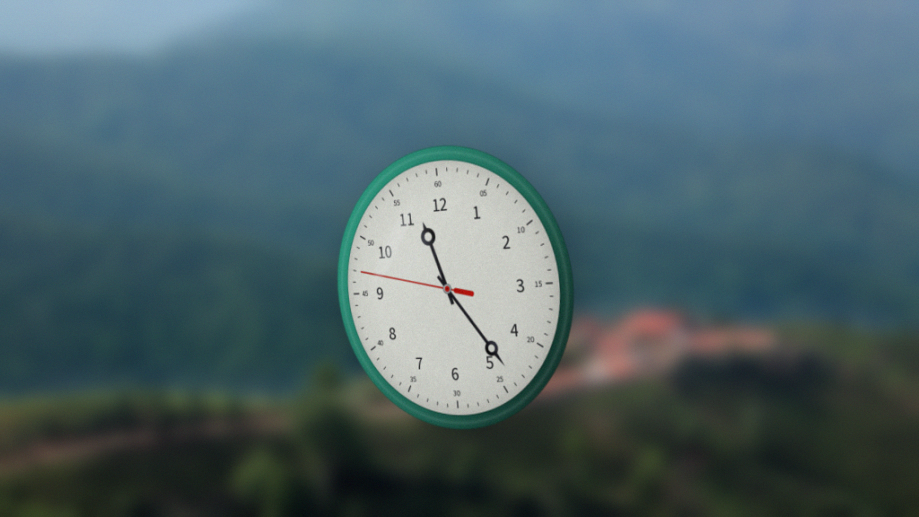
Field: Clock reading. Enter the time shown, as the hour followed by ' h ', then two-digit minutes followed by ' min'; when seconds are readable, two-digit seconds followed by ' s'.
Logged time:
11 h 23 min 47 s
